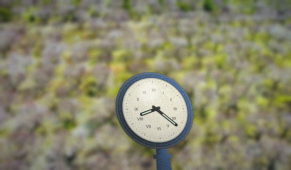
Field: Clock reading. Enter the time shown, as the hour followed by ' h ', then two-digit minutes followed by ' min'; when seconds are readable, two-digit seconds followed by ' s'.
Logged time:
8 h 22 min
